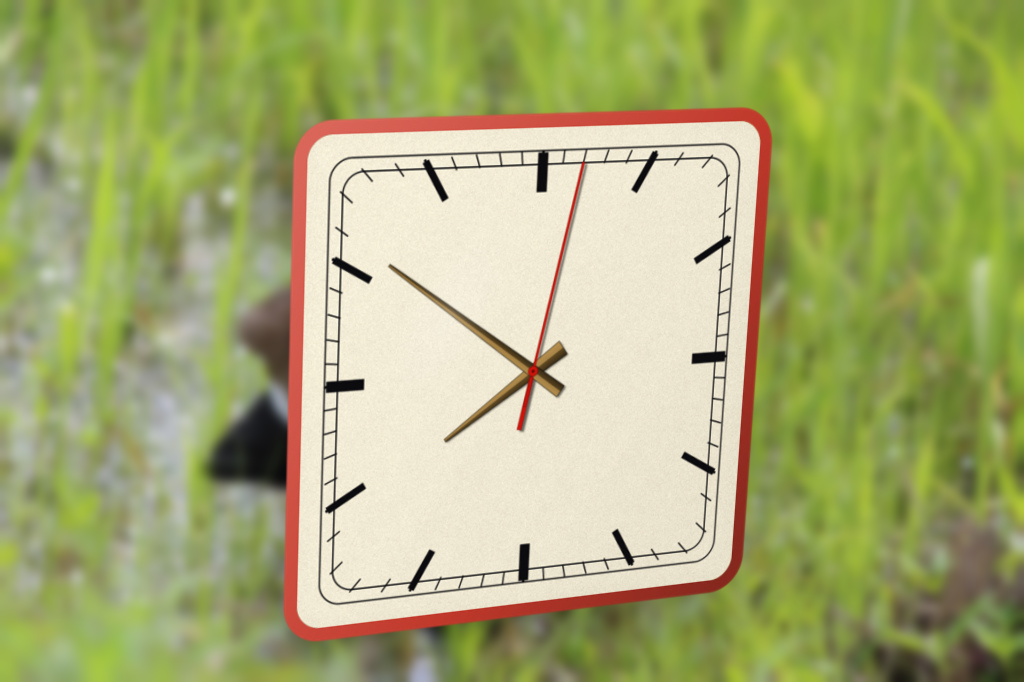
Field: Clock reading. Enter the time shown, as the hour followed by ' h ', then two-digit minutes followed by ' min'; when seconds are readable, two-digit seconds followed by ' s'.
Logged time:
7 h 51 min 02 s
